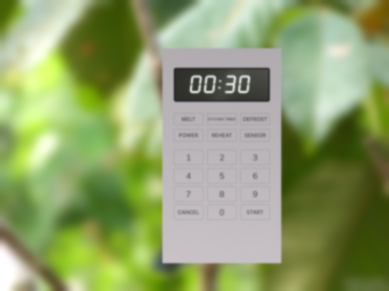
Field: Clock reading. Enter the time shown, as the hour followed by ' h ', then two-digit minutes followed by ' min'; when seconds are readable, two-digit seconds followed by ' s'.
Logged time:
0 h 30 min
